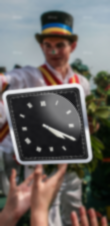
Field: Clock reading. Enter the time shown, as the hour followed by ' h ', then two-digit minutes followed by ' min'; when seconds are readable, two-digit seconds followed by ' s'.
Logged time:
4 h 20 min
